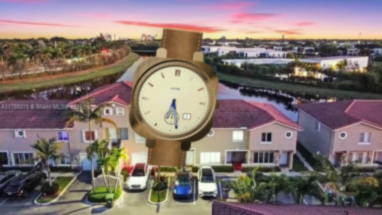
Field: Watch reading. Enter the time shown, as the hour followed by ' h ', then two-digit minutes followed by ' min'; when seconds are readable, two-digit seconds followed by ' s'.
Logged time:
6 h 28 min
